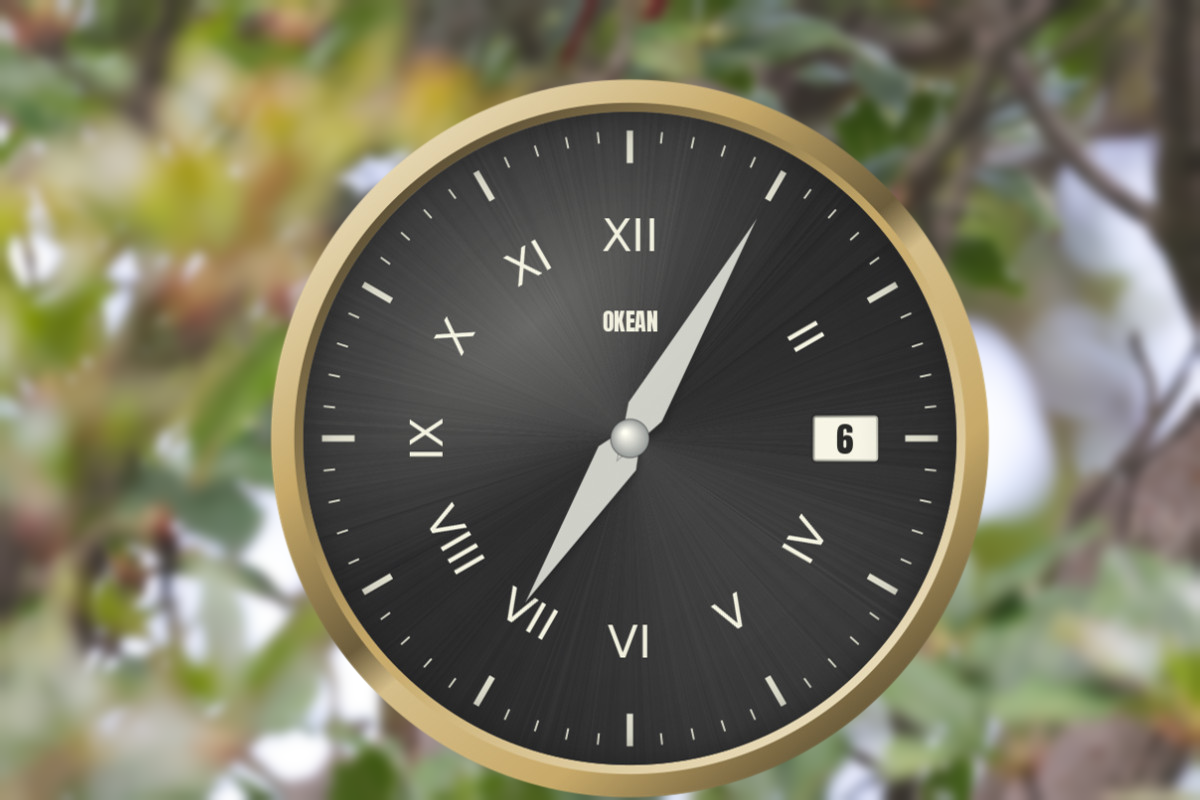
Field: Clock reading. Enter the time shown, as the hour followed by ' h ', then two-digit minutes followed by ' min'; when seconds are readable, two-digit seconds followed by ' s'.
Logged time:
7 h 05 min
